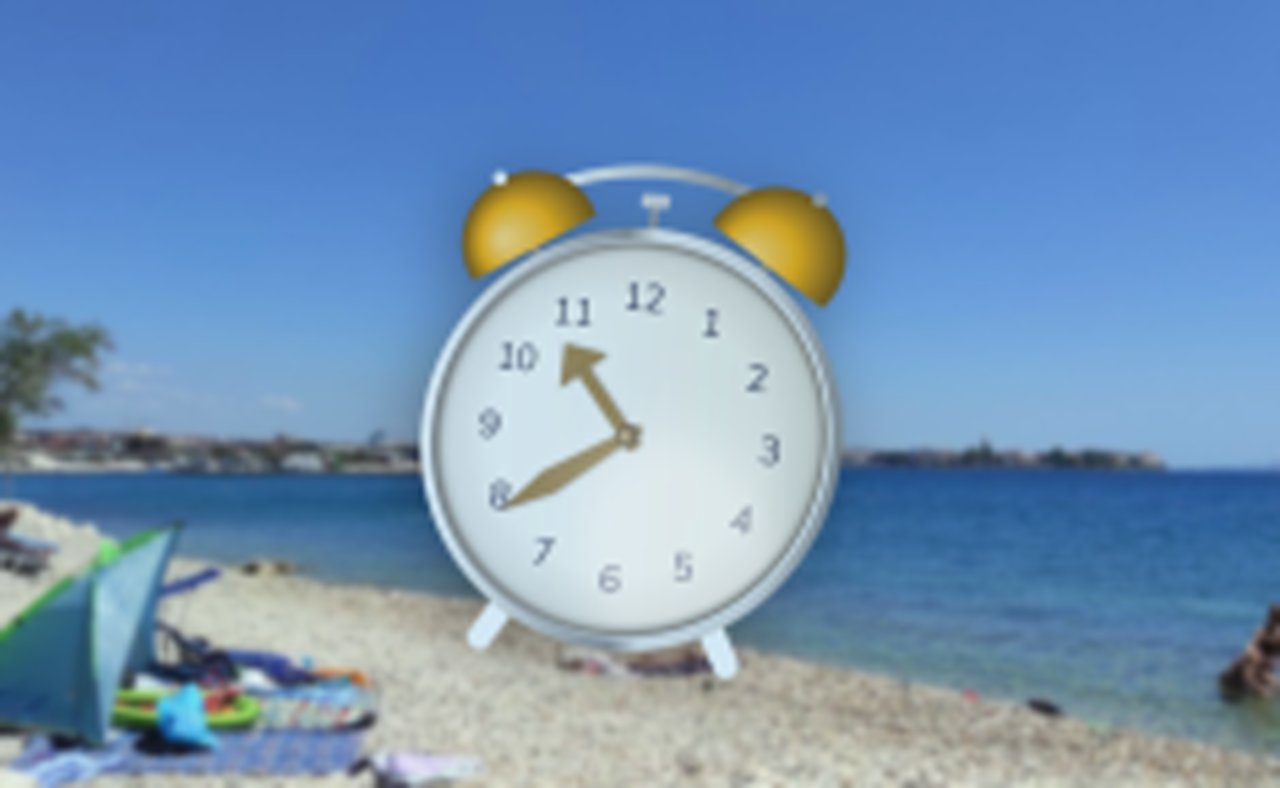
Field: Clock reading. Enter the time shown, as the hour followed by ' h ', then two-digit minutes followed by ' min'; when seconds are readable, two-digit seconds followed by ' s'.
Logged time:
10 h 39 min
